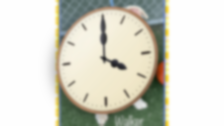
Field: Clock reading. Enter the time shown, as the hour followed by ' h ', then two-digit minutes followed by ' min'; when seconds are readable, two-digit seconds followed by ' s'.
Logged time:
4 h 00 min
